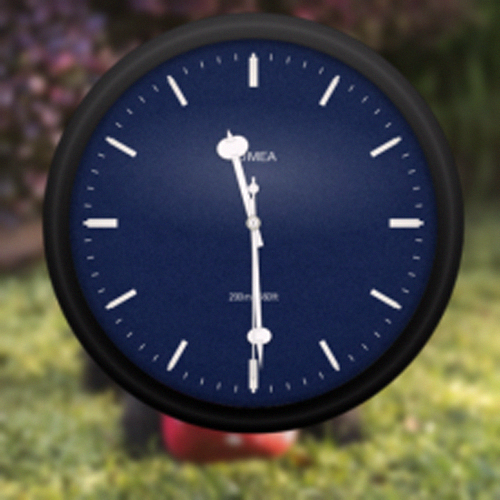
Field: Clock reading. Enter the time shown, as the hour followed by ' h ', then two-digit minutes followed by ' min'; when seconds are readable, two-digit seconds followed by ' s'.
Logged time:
11 h 29 min 30 s
